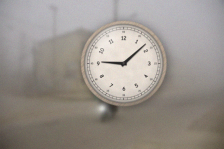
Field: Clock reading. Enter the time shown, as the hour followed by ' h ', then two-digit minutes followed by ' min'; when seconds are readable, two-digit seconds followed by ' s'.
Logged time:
9 h 08 min
